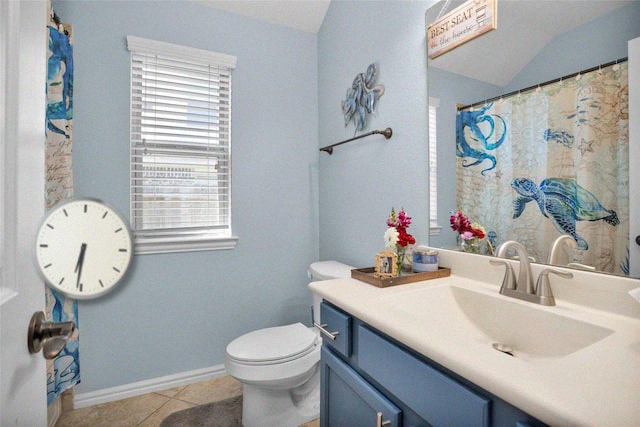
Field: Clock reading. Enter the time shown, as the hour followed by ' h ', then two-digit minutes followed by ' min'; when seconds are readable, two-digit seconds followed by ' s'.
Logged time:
6 h 31 min
